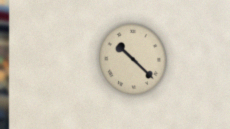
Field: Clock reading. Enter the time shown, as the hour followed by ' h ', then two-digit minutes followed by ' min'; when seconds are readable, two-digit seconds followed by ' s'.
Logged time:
10 h 22 min
